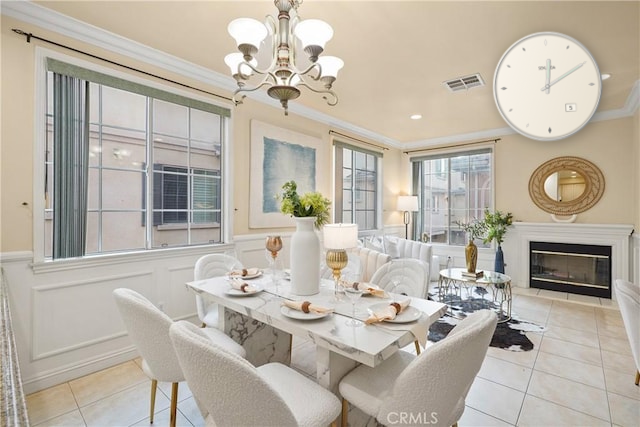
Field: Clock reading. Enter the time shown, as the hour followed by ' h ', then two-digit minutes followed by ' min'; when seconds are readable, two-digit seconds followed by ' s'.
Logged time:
12 h 10 min
